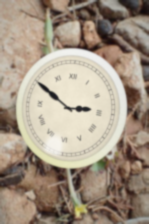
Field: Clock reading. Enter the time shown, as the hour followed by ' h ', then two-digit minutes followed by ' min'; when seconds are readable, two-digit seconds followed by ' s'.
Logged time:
2 h 50 min
